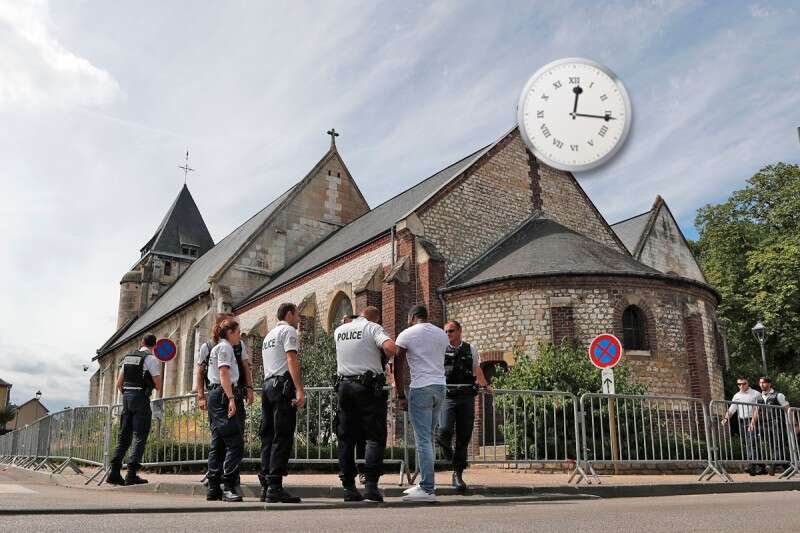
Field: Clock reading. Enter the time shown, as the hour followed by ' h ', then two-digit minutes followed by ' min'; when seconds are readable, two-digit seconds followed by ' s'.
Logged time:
12 h 16 min
